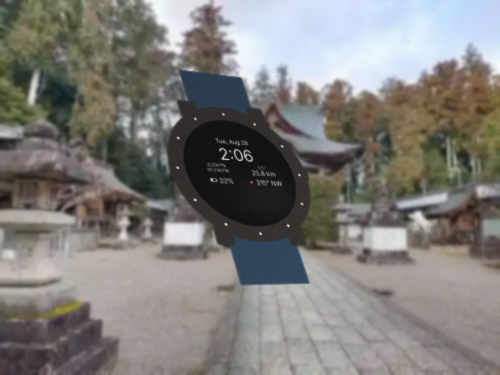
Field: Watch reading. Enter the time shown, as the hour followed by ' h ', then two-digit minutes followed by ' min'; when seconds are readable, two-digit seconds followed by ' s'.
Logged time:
2 h 06 min
